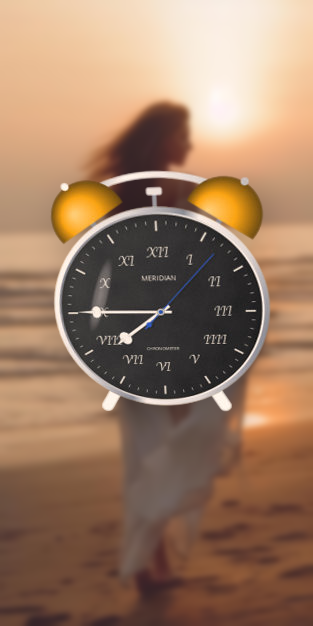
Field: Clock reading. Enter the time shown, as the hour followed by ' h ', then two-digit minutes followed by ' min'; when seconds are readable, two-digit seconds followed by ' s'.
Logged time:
7 h 45 min 07 s
